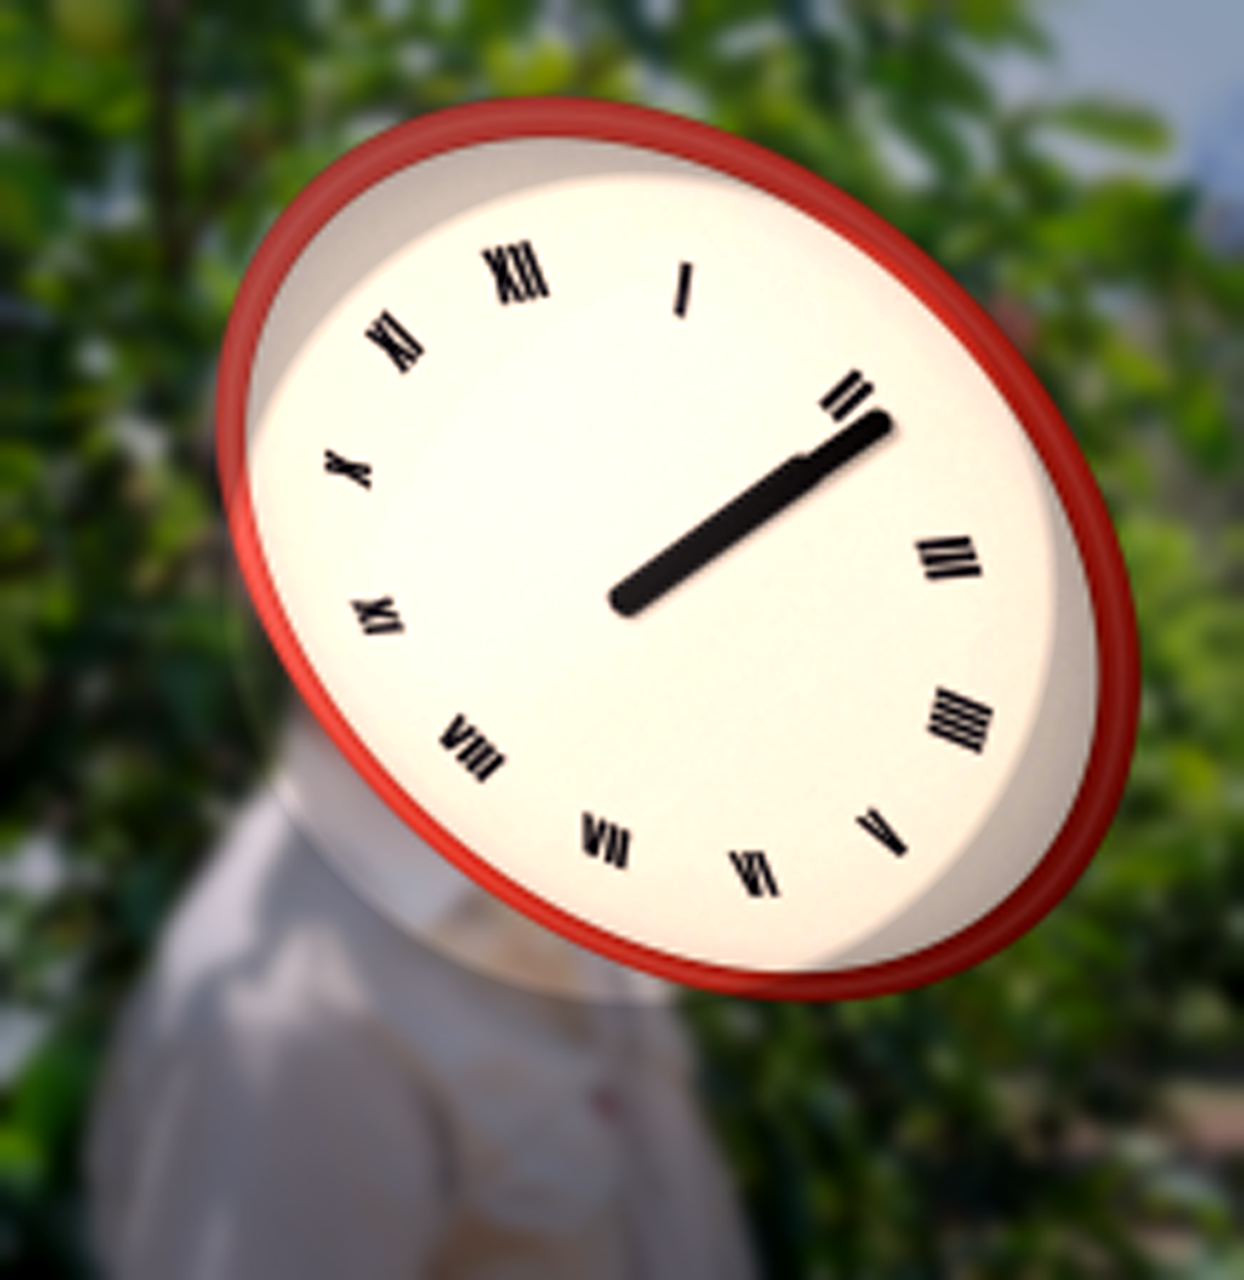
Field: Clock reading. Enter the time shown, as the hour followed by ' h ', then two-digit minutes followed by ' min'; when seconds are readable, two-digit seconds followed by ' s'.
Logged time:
2 h 11 min
